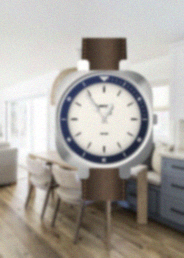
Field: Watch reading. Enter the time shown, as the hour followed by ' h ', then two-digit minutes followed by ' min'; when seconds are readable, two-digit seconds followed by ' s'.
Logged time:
12 h 54 min
